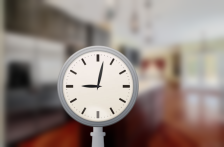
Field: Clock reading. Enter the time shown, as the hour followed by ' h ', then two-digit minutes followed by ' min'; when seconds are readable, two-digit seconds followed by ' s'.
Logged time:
9 h 02 min
